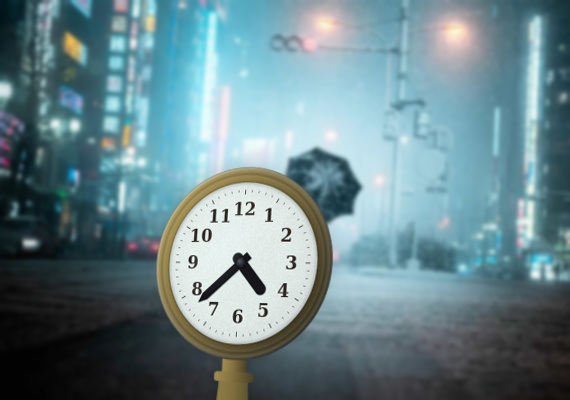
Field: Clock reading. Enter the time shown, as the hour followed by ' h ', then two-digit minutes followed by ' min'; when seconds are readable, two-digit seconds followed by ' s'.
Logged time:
4 h 38 min
